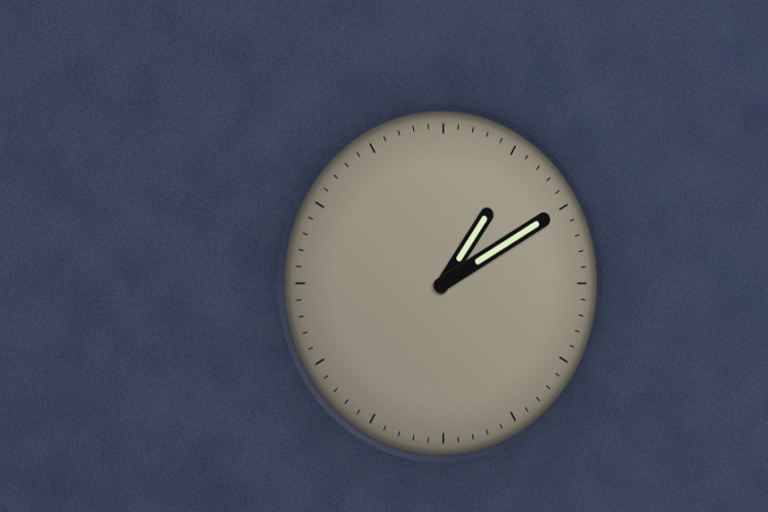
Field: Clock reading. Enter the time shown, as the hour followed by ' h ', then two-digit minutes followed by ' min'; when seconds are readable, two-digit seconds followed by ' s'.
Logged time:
1 h 10 min
